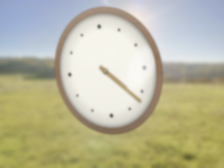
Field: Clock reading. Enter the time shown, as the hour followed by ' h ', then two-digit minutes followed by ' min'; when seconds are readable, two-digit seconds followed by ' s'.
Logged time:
4 h 22 min
